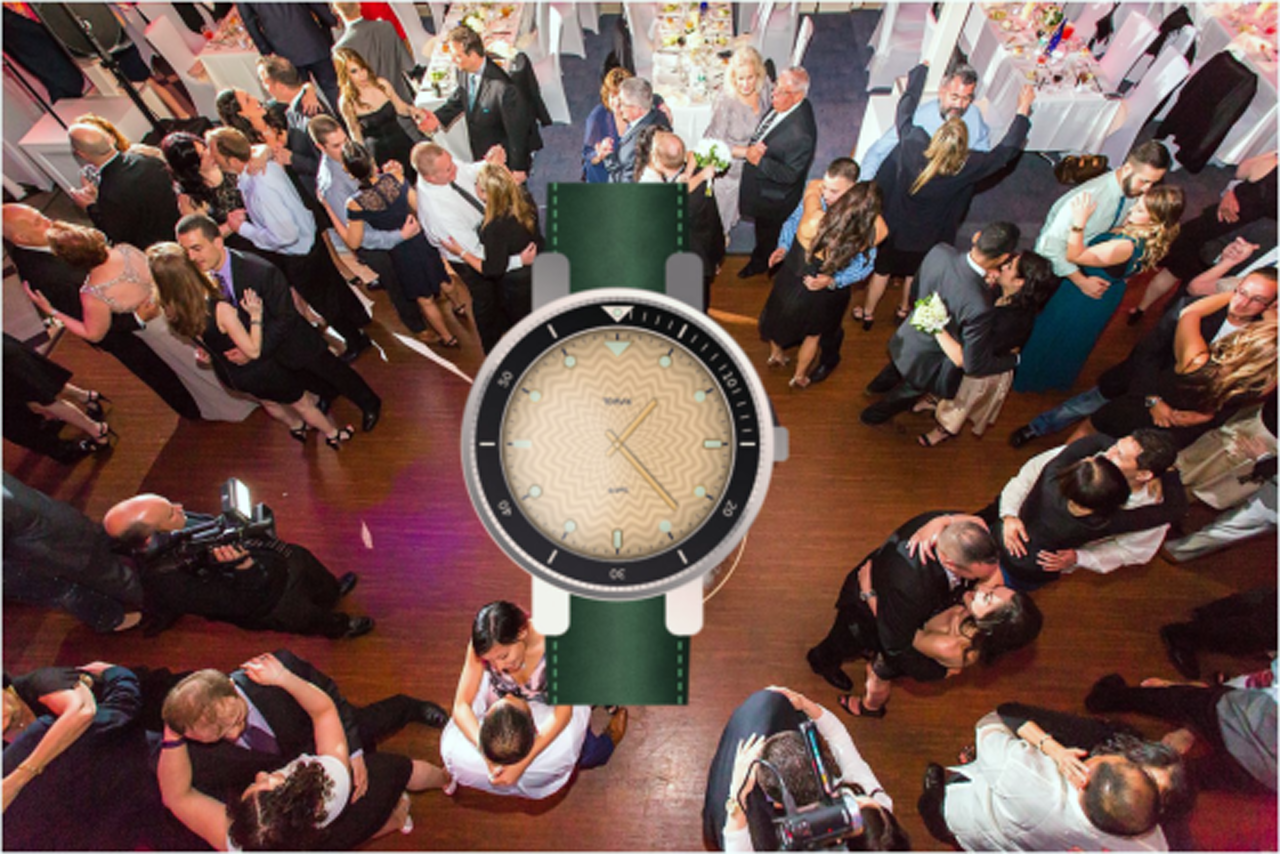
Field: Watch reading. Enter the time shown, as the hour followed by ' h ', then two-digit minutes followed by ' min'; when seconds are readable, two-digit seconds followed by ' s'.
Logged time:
1 h 23 min
